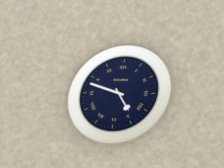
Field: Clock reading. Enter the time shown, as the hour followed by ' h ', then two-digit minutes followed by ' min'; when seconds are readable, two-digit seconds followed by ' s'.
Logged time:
4 h 48 min
